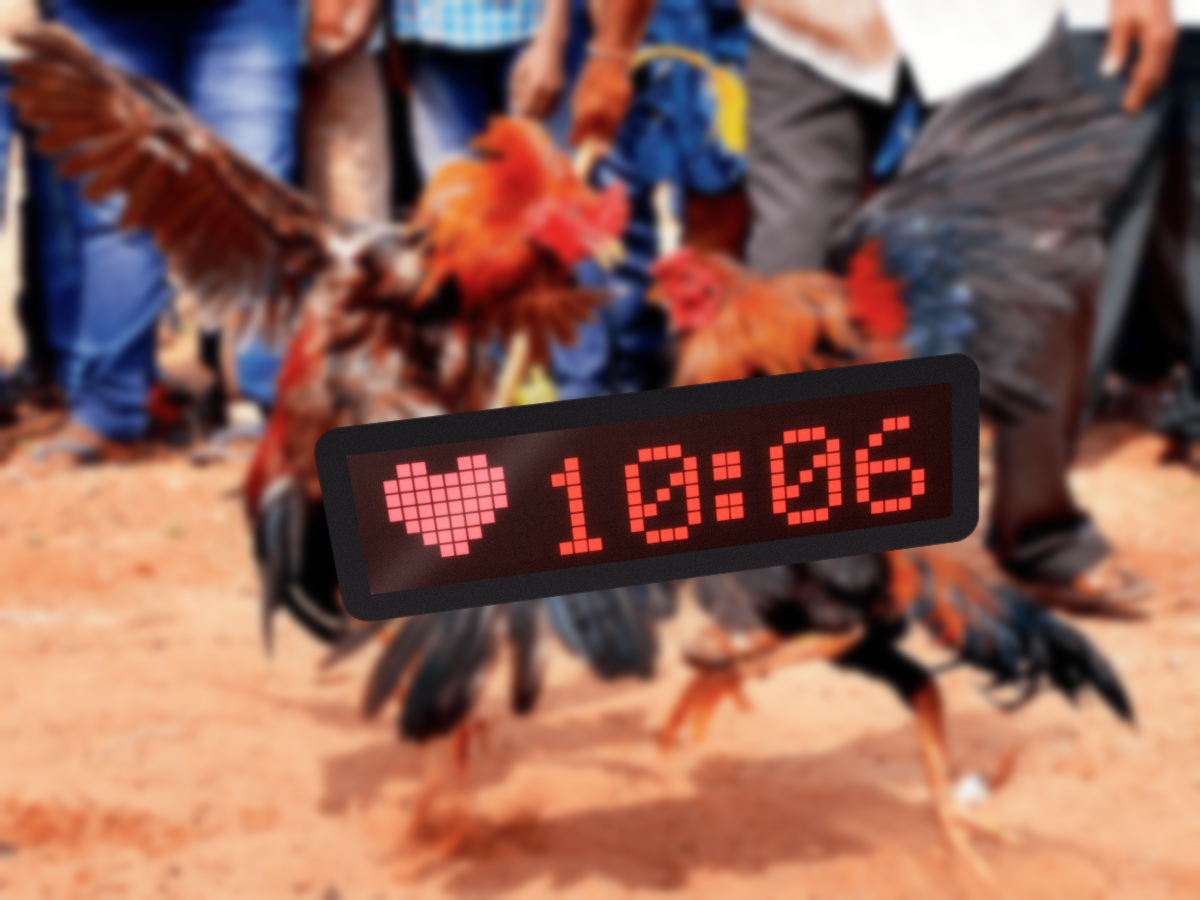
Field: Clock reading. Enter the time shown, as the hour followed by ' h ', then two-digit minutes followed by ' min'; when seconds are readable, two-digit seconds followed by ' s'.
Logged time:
10 h 06 min
